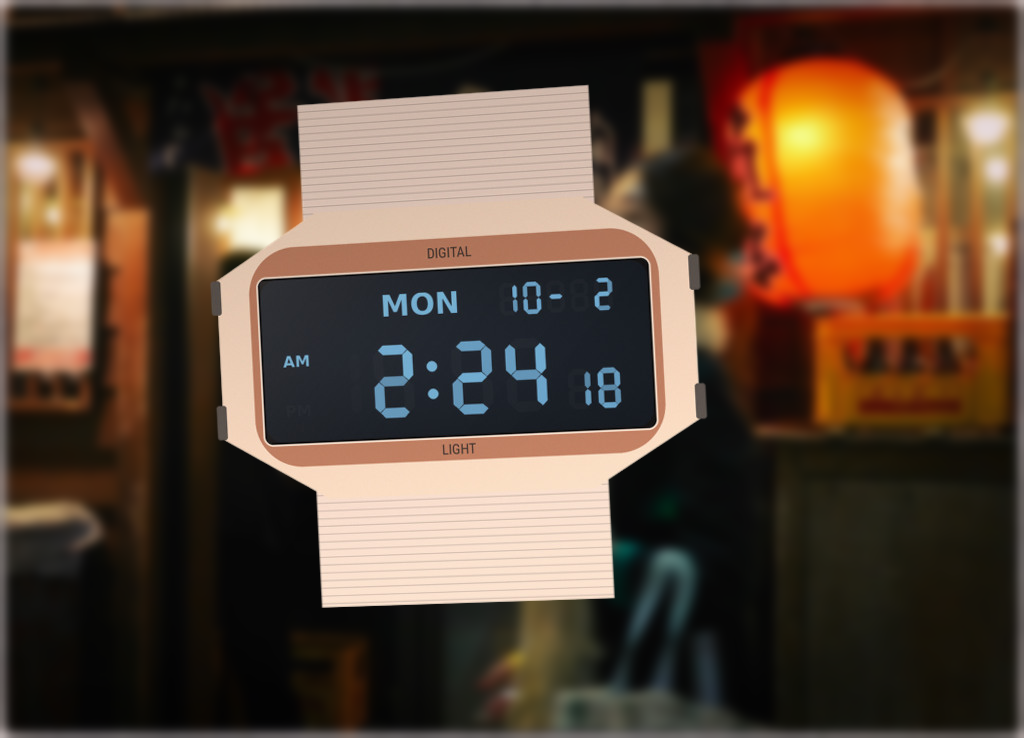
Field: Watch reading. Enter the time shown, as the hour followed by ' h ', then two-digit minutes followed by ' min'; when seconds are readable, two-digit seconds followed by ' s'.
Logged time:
2 h 24 min 18 s
